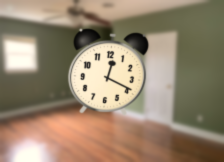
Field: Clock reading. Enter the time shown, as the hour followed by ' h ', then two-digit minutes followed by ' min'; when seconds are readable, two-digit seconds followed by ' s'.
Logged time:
12 h 19 min
